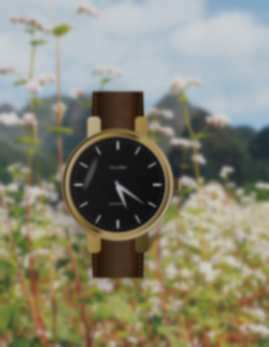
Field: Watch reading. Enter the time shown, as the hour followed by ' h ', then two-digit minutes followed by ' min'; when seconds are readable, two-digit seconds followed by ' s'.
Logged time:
5 h 21 min
